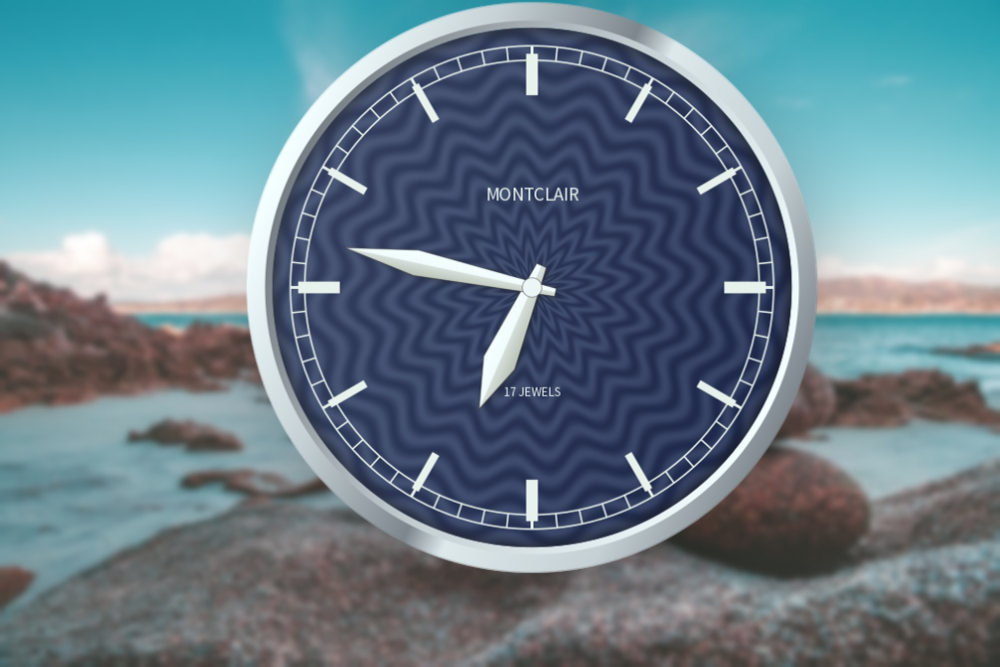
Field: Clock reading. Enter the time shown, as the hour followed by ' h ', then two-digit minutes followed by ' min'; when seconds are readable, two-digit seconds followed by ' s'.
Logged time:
6 h 47 min
